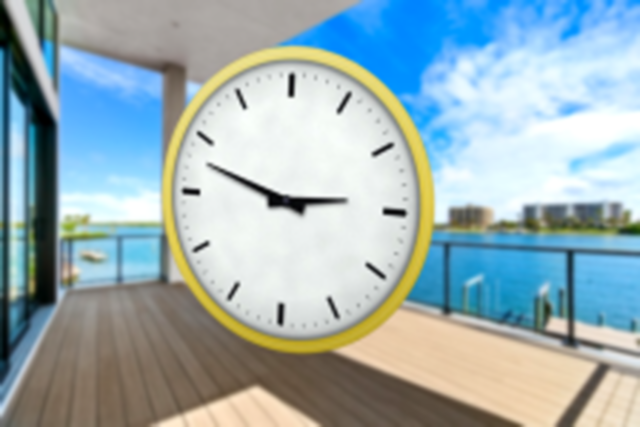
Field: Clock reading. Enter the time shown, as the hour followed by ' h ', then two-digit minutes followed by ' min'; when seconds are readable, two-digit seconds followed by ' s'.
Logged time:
2 h 48 min
